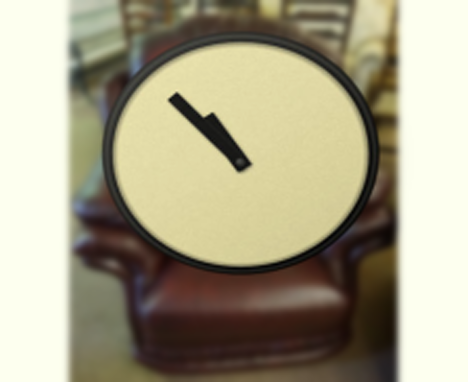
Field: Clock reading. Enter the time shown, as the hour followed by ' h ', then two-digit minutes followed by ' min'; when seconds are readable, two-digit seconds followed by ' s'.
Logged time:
10 h 53 min
